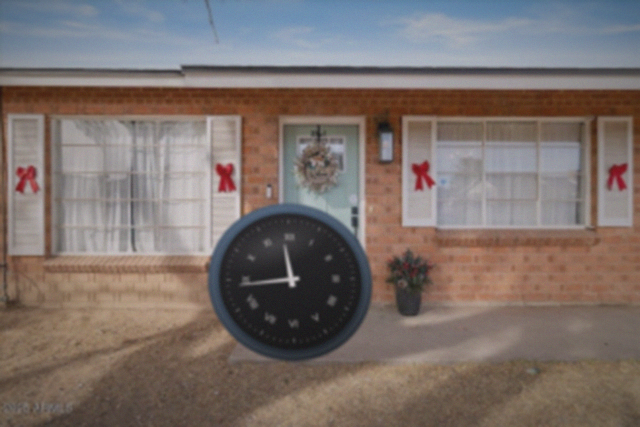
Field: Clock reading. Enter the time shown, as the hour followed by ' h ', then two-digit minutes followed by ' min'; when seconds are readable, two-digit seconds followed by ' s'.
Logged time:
11 h 44 min
